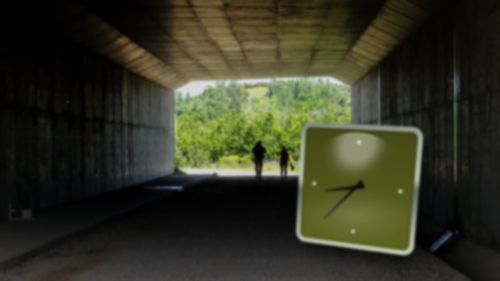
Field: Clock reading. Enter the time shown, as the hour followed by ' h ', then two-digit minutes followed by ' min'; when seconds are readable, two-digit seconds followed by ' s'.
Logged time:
8 h 37 min
